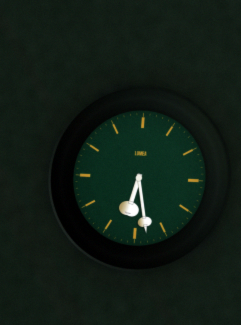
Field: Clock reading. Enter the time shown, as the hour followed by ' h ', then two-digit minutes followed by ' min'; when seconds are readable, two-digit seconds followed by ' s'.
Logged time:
6 h 28 min
